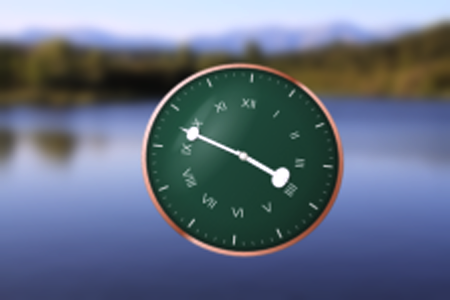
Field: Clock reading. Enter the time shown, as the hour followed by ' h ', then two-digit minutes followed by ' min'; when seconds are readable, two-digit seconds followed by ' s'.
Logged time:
3 h 48 min
